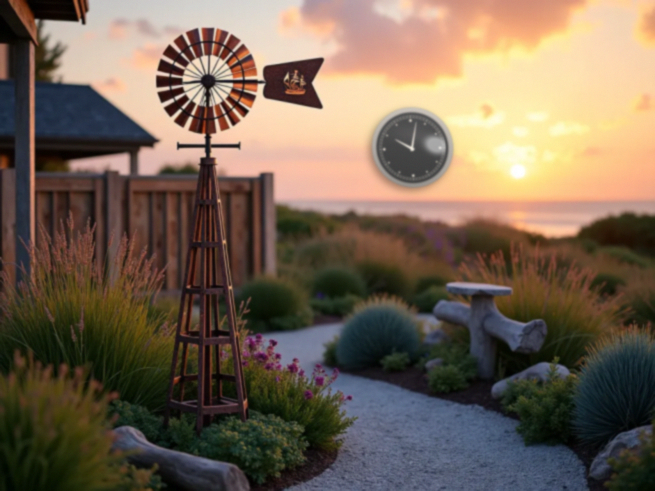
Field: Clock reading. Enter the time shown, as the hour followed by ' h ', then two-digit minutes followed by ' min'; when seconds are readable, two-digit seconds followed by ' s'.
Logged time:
10 h 02 min
